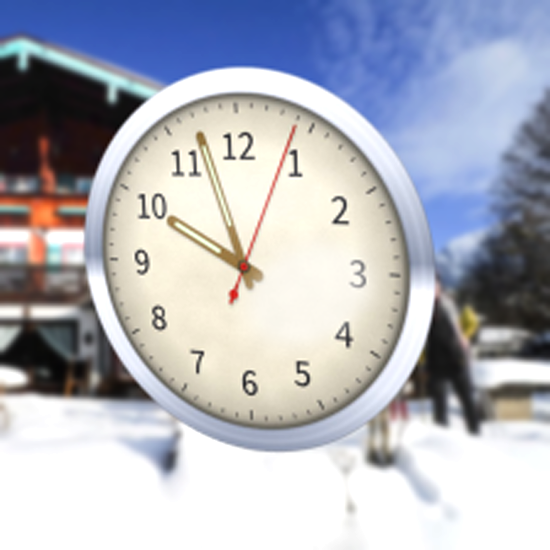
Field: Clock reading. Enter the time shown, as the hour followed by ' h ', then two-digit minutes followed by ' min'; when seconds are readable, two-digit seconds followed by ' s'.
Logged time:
9 h 57 min 04 s
